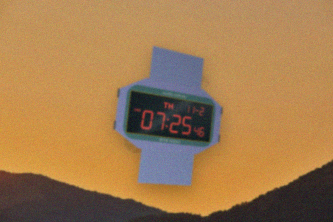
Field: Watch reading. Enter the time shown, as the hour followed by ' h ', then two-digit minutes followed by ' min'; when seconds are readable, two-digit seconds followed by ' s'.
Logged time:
7 h 25 min
